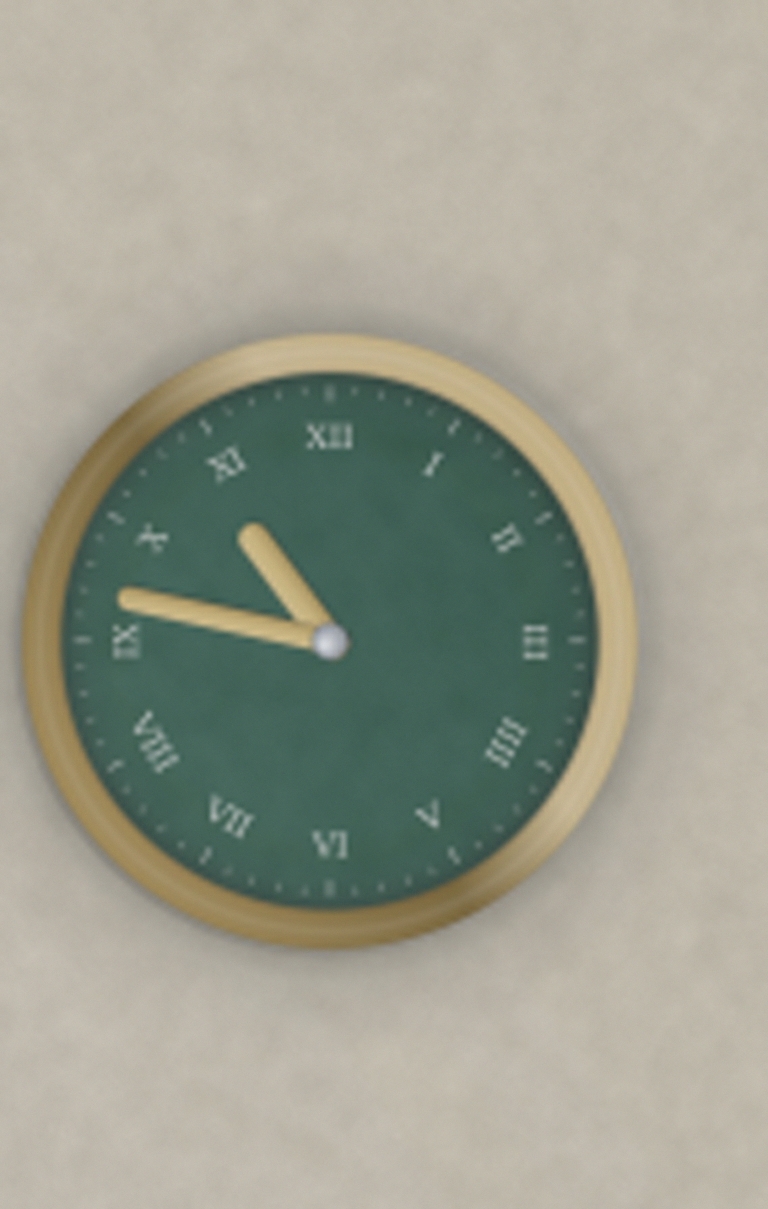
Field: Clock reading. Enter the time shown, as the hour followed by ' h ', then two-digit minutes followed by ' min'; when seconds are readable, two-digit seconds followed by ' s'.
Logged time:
10 h 47 min
